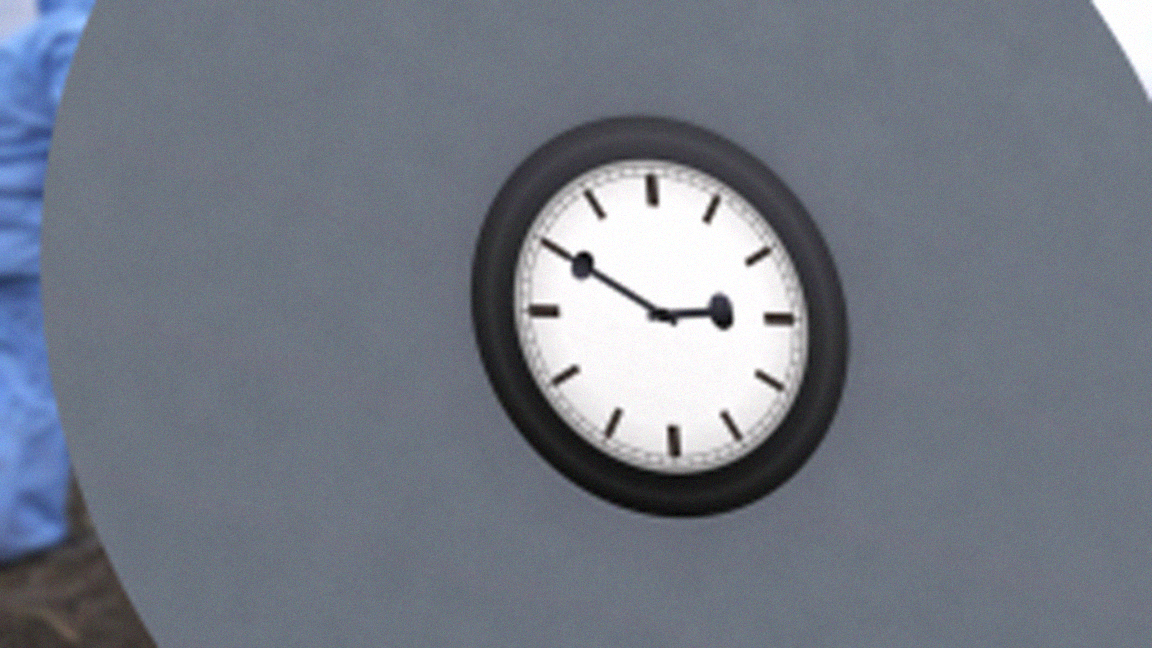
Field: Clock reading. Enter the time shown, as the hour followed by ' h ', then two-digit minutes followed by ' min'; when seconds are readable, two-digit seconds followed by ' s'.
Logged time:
2 h 50 min
